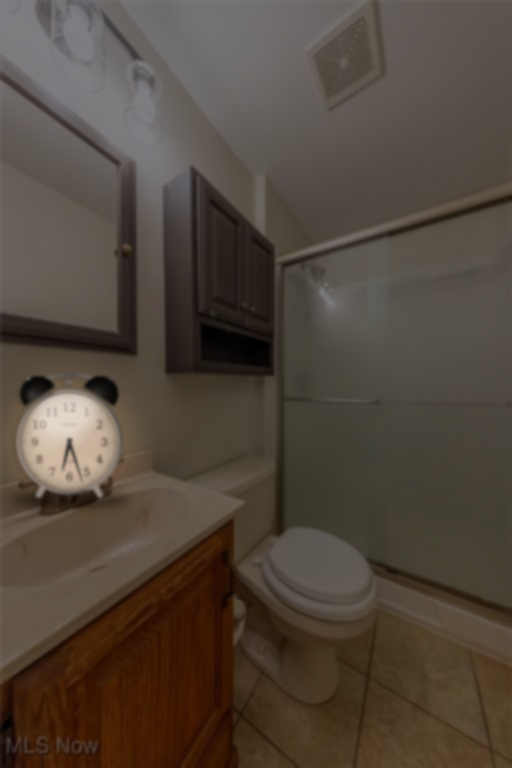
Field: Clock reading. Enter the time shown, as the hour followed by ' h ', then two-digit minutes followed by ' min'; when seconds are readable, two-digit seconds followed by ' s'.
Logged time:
6 h 27 min
